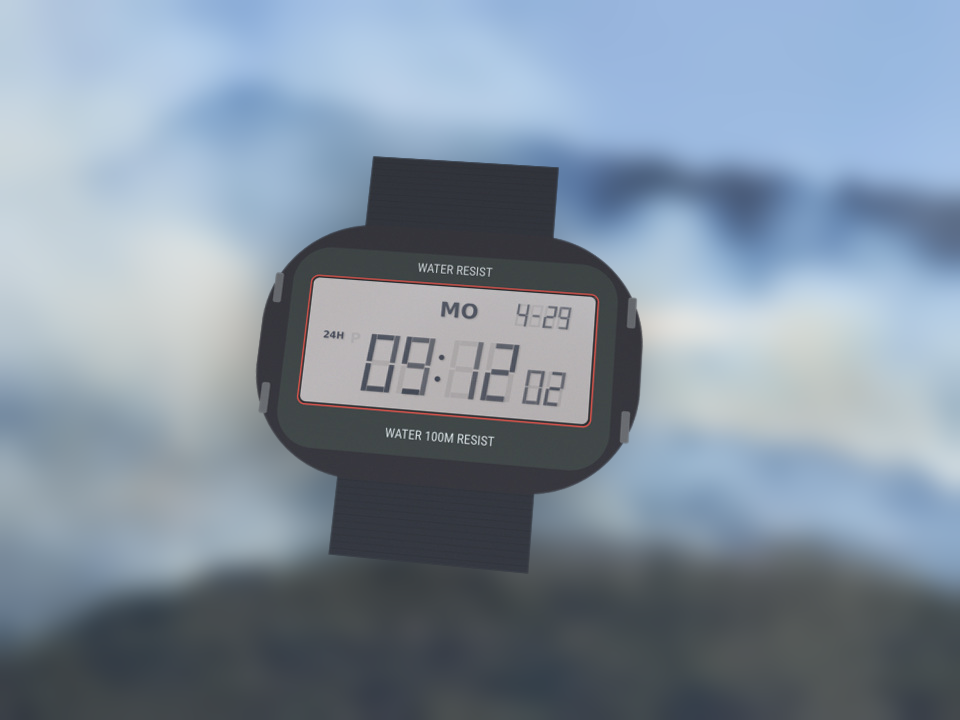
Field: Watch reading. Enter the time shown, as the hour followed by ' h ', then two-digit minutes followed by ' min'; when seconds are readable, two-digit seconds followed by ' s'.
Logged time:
9 h 12 min 02 s
